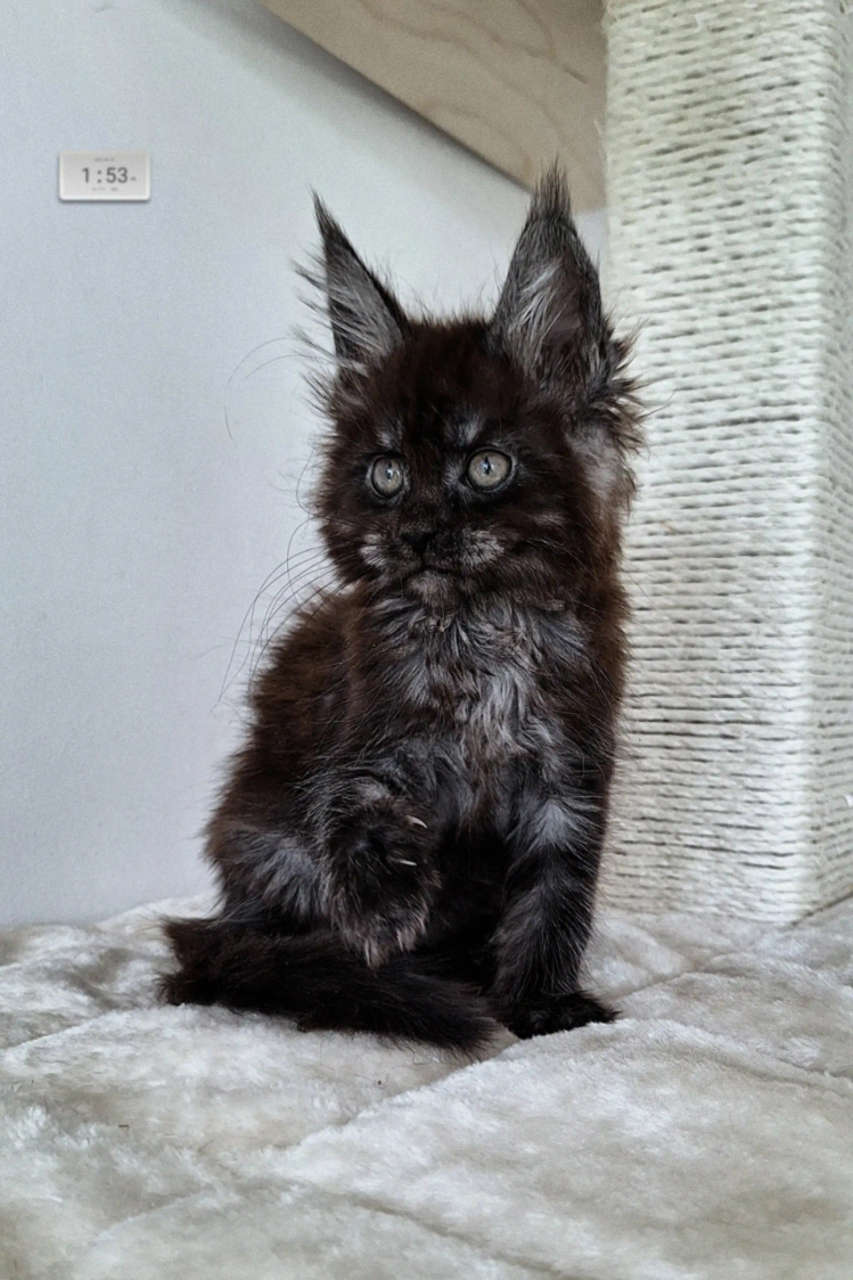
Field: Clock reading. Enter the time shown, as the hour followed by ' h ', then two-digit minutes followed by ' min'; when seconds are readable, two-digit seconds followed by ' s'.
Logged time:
1 h 53 min
